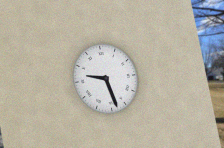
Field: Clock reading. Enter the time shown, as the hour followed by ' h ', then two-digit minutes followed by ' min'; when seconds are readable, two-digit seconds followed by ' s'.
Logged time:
9 h 28 min
